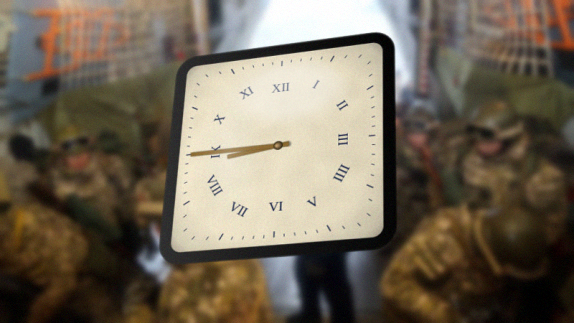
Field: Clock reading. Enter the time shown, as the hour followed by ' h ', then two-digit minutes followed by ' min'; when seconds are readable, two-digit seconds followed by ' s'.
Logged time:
8 h 45 min
